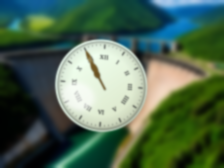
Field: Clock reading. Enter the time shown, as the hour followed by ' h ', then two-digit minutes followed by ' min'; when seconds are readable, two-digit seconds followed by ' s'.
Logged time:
10 h 55 min
